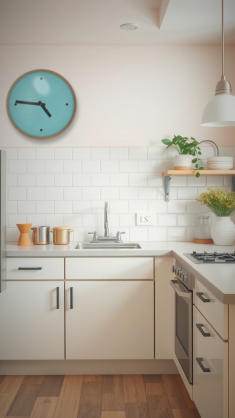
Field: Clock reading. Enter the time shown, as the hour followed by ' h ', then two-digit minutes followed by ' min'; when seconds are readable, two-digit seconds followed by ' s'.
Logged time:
4 h 46 min
